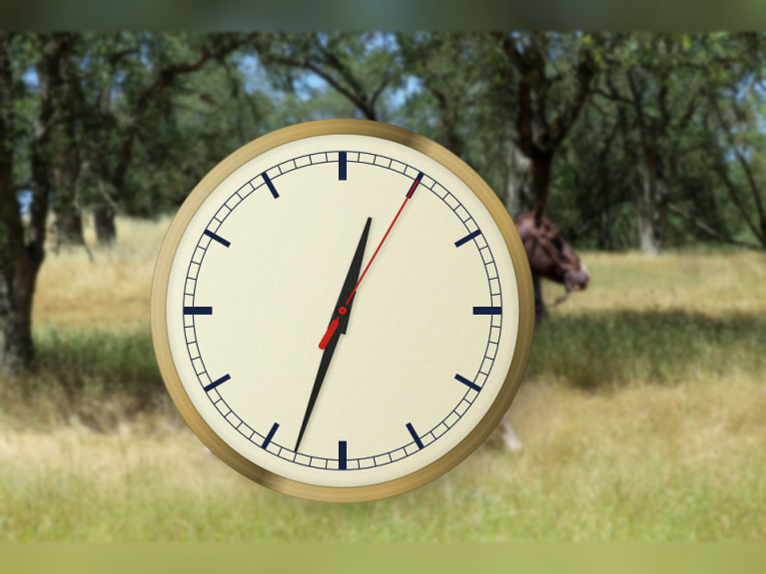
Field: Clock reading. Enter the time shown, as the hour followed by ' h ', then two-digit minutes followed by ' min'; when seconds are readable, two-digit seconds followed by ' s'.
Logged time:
12 h 33 min 05 s
